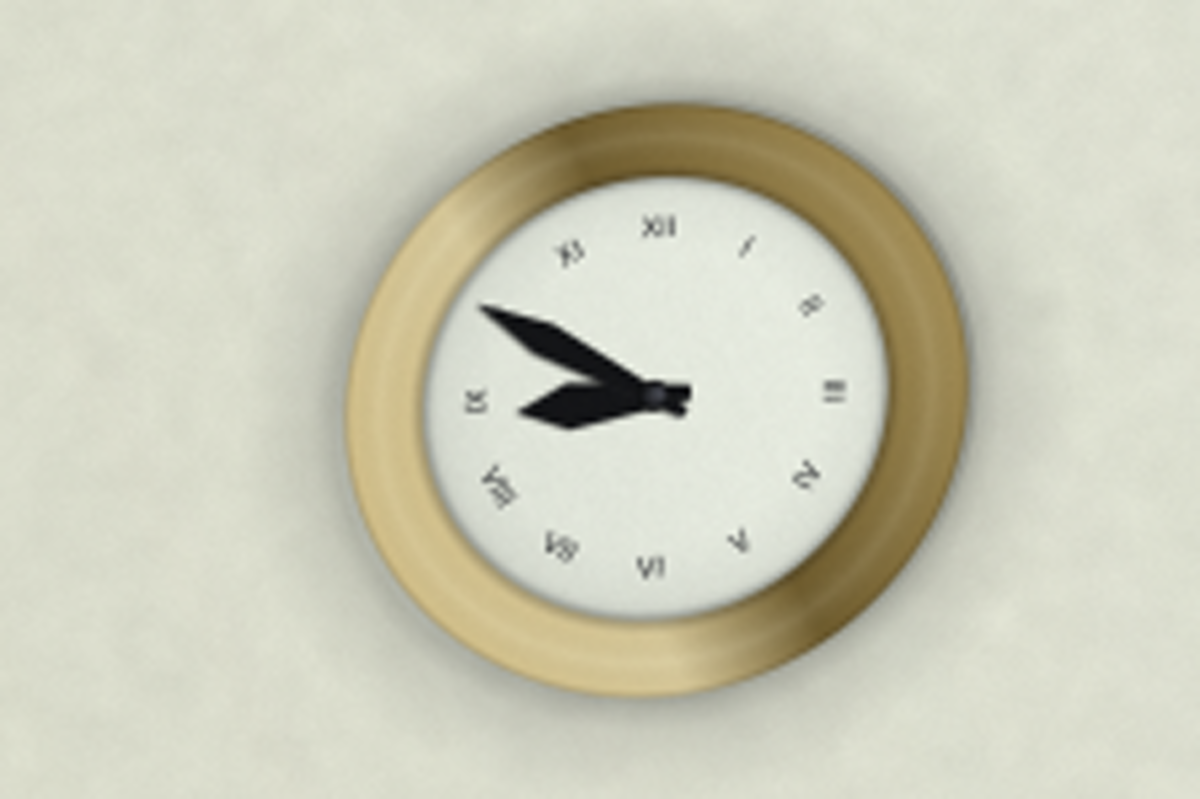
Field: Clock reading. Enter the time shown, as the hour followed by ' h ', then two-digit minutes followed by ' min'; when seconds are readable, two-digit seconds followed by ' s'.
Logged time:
8 h 50 min
